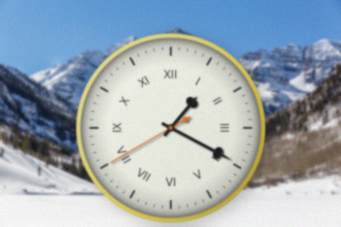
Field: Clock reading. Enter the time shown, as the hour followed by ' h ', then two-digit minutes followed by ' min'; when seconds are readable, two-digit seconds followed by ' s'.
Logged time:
1 h 19 min 40 s
